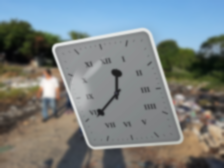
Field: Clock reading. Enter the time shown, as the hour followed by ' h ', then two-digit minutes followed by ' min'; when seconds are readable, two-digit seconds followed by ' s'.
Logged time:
12 h 39 min
